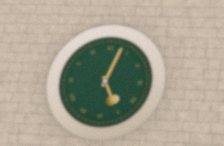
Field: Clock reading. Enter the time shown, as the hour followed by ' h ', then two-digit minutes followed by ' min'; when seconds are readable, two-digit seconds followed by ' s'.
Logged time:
5 h 03 min
